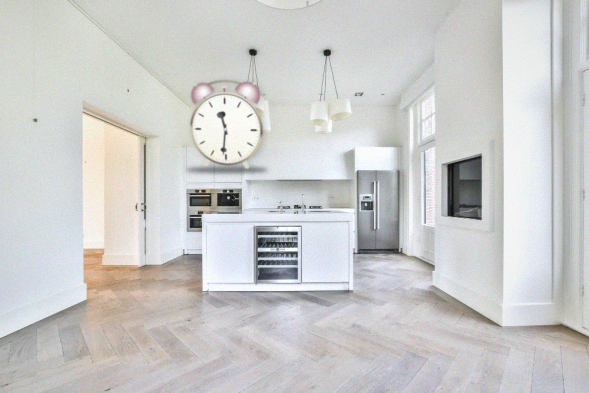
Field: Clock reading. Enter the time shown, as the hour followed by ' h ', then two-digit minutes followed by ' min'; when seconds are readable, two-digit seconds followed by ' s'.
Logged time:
11 h 31 min
